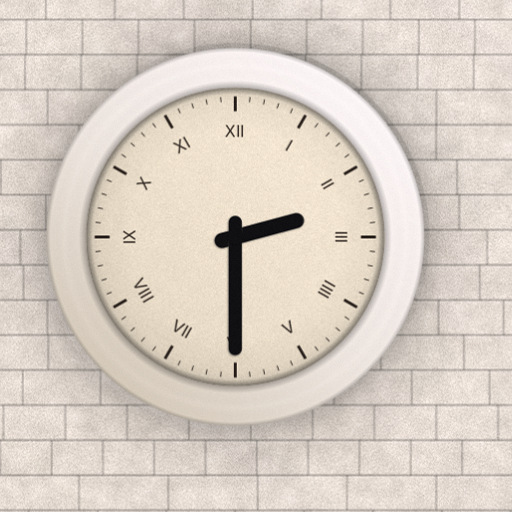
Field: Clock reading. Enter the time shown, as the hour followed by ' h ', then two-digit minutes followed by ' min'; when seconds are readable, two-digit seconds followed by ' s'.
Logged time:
2 h 30 min
